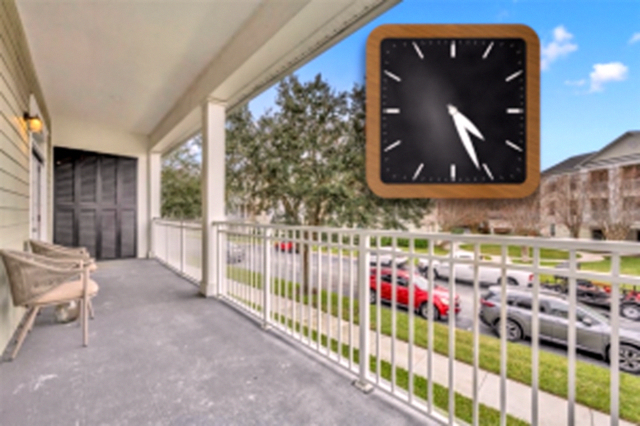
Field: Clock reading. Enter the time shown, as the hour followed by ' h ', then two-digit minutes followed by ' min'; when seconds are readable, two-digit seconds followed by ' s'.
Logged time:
4 h 26 min
